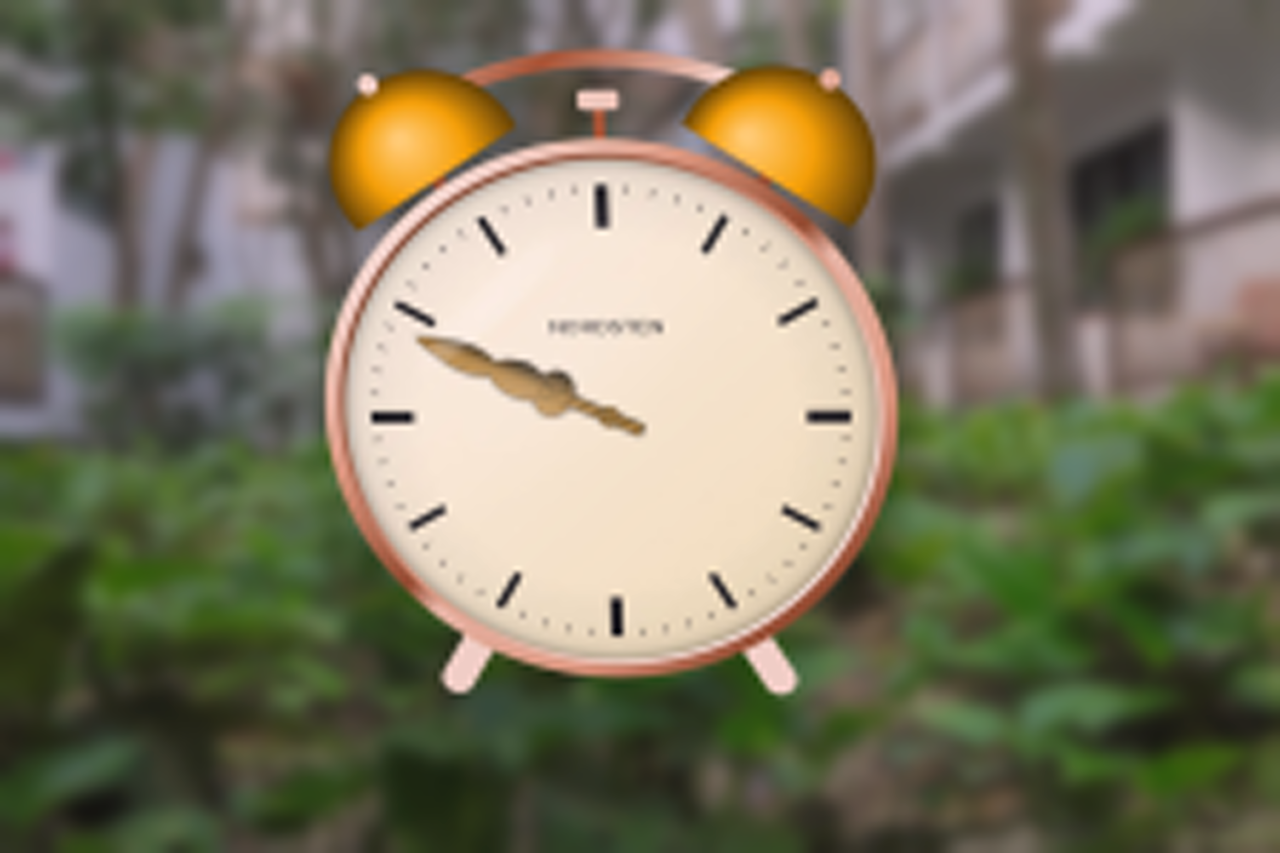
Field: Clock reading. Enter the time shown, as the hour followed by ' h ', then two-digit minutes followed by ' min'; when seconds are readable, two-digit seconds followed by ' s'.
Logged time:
9 h 49 min
